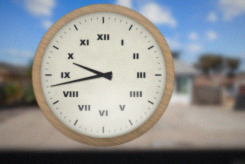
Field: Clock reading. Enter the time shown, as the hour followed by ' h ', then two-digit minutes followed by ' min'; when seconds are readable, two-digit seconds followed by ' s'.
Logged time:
9 h 43 min
